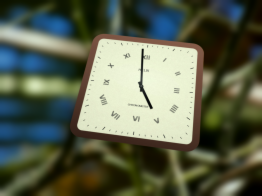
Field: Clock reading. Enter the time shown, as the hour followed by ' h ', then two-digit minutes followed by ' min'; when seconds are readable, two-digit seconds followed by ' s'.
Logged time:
4 h 59 min
